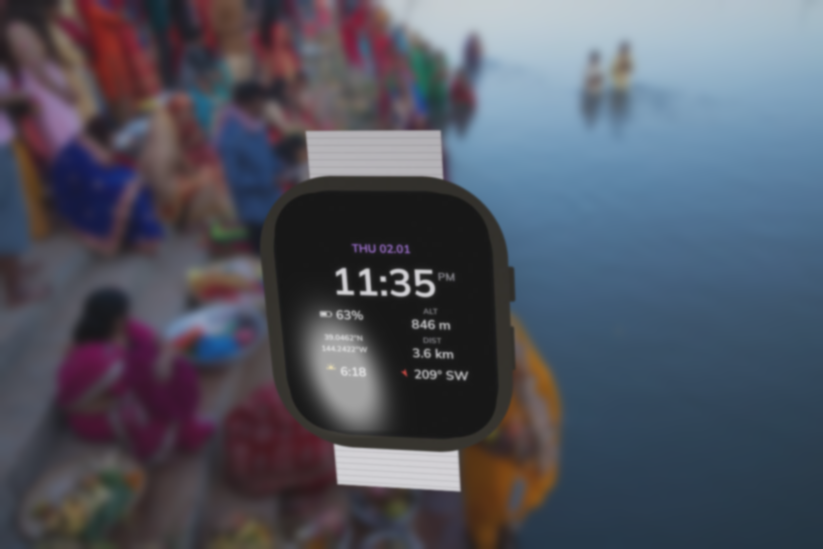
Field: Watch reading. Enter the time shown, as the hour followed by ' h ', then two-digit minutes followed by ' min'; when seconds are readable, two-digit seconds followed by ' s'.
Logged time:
11 h 35 min
